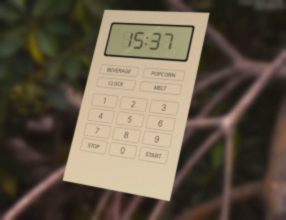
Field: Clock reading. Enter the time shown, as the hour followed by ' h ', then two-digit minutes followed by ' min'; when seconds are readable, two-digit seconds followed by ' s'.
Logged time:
15 h 37 min
